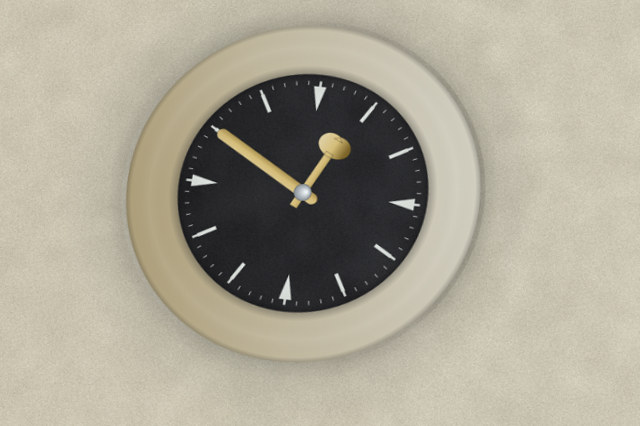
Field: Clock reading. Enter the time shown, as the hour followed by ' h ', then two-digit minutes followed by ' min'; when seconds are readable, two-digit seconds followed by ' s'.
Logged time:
12 h 50 min
